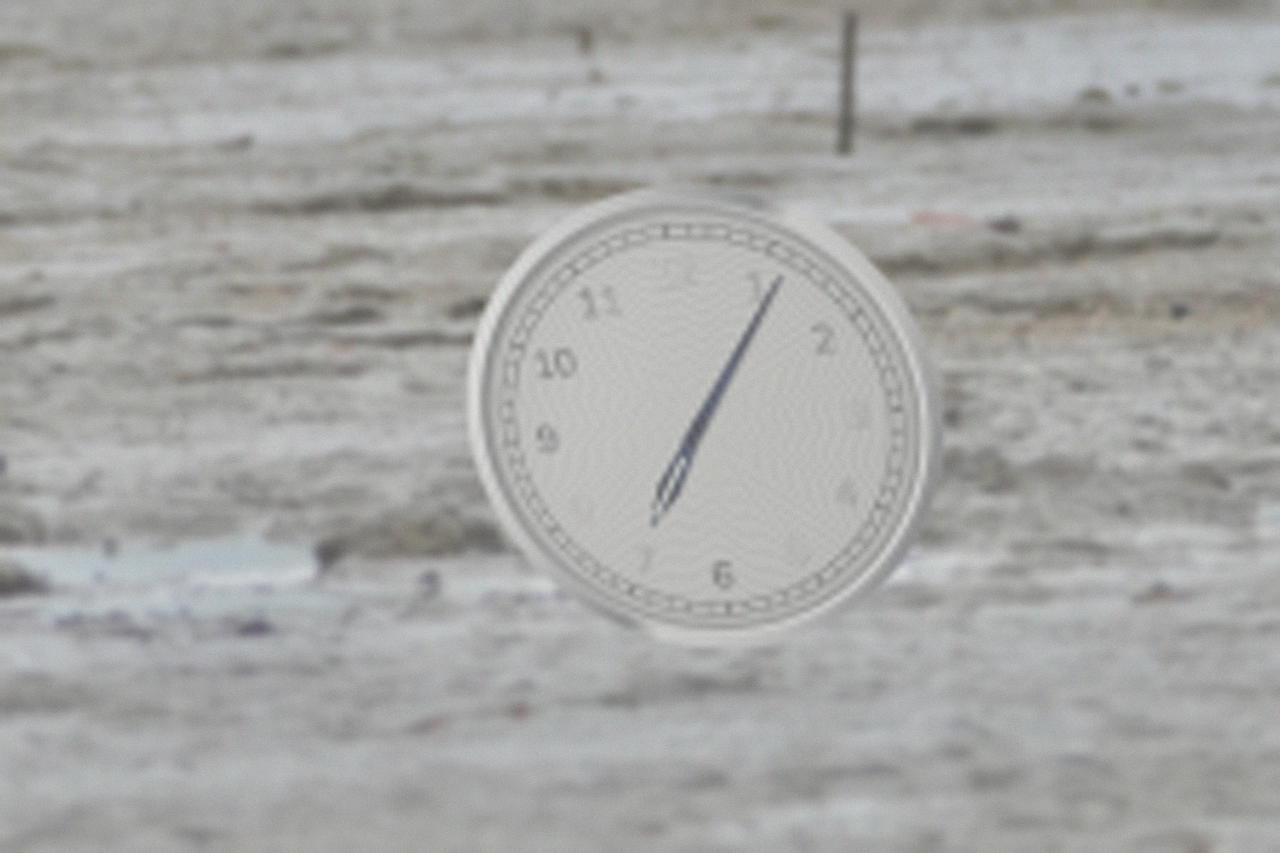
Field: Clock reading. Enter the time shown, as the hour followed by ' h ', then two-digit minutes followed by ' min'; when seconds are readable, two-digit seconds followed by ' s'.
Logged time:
7 h 06 min
